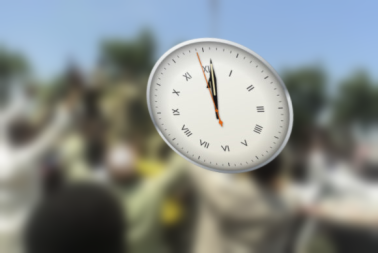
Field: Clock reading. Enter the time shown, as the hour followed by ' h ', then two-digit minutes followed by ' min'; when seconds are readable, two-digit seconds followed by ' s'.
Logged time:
12 h 00 min 59 s
